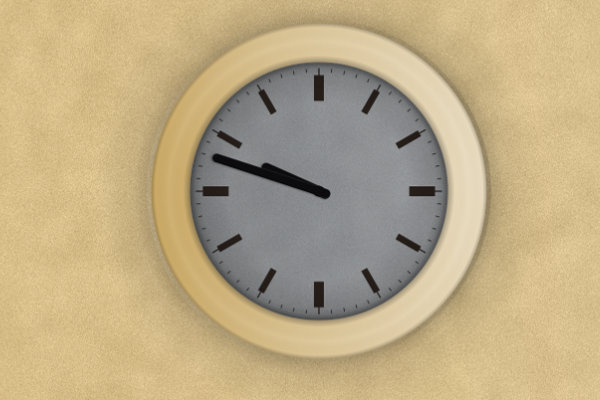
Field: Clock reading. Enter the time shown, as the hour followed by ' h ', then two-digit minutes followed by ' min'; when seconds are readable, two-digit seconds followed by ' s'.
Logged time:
9 h 48 min
